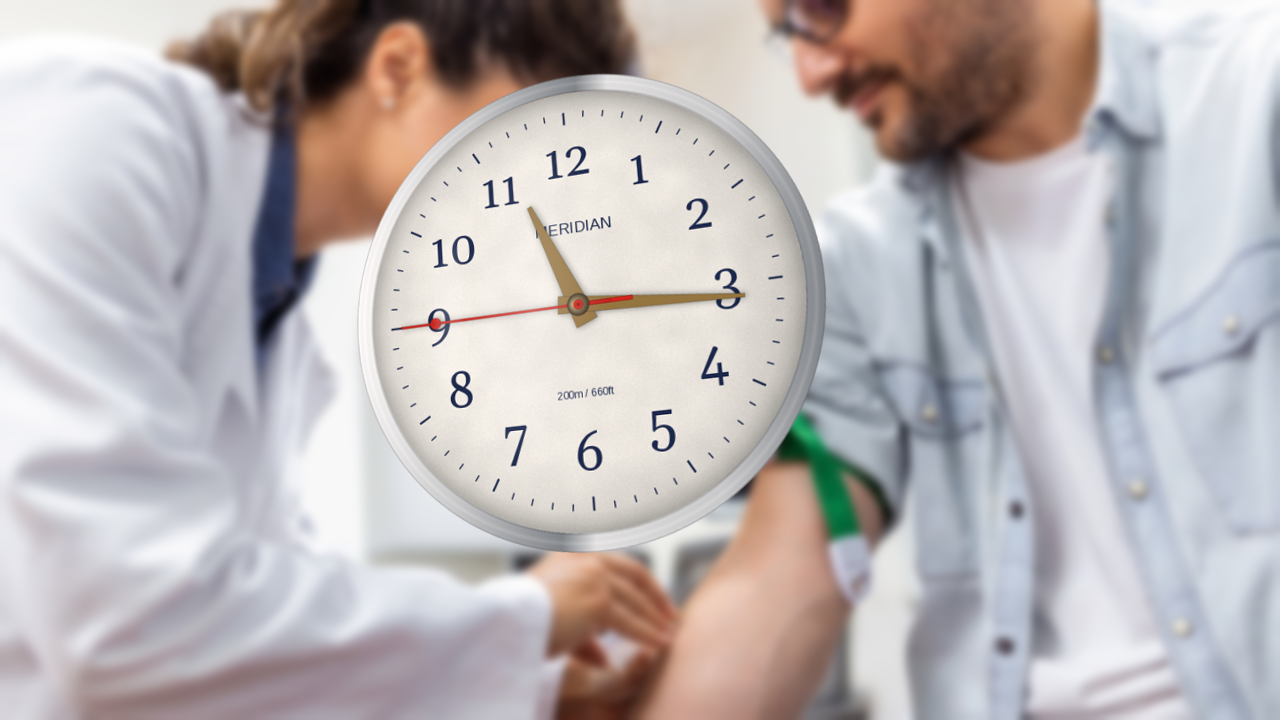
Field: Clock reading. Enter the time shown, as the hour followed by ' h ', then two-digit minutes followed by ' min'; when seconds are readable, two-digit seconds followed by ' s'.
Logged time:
11 h 15 min 45 s
